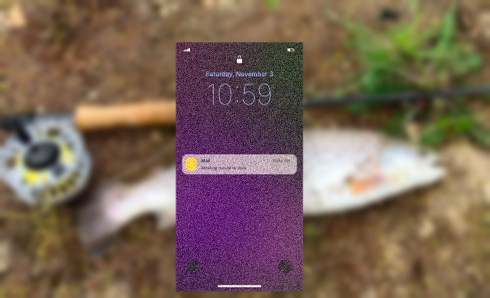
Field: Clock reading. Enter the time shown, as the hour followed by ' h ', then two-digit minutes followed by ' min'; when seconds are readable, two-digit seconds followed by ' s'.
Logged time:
10 h 59 min
